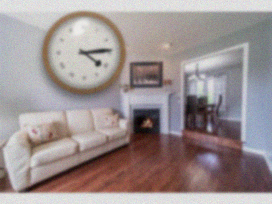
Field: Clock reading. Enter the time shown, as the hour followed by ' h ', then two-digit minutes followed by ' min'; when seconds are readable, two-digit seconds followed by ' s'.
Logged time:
4 h 14 min
